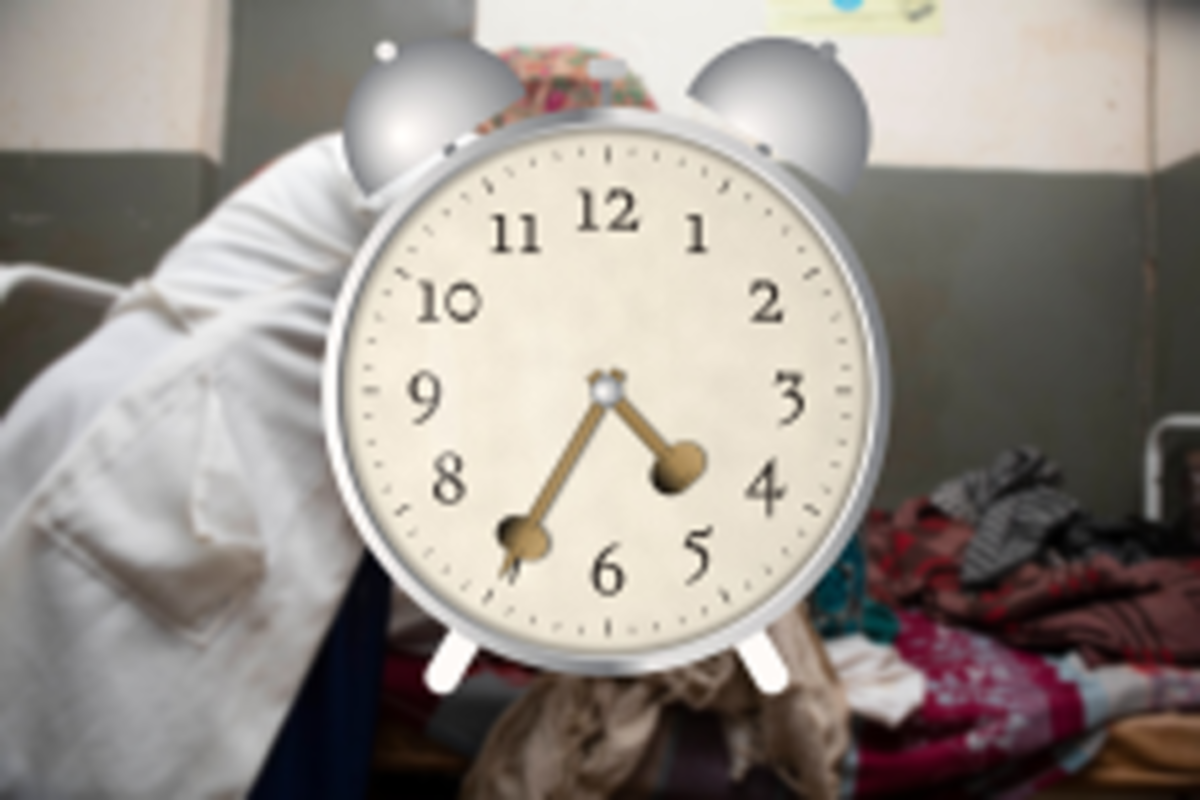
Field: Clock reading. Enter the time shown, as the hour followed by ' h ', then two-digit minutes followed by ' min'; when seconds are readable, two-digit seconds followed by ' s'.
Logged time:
4 h 35 min
